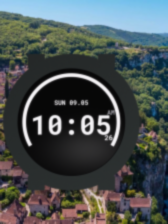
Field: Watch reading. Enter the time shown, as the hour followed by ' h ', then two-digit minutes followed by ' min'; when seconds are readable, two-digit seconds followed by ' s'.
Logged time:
10 h 05 min
